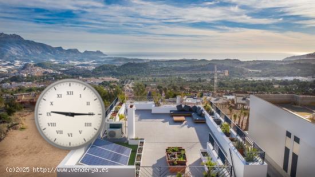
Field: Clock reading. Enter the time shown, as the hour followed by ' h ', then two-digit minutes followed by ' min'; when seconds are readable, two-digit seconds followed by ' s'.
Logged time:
9 h 15 min
